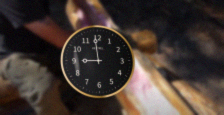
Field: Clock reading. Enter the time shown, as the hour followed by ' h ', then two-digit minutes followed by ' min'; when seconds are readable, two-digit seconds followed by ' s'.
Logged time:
8 h 59 min
